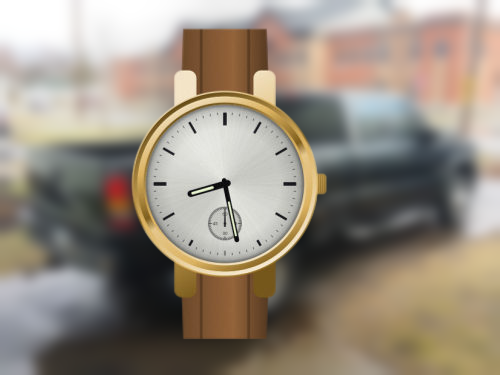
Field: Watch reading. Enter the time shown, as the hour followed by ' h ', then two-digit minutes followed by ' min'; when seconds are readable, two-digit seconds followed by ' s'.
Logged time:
8 h 28 min
